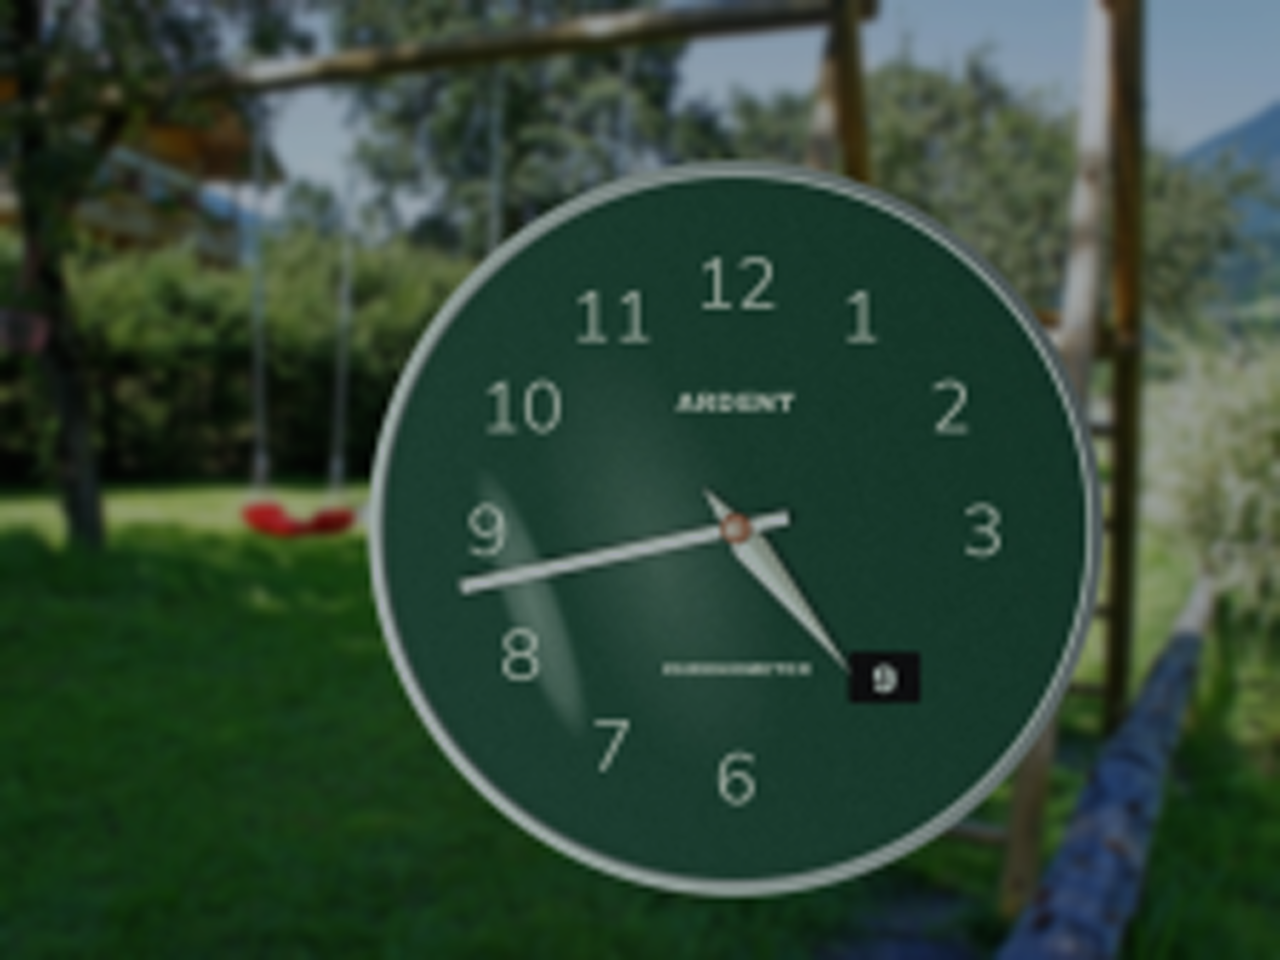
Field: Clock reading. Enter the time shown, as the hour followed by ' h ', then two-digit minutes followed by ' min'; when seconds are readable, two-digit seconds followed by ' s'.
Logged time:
4 h 43 min
